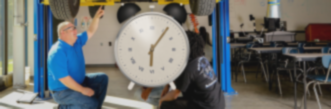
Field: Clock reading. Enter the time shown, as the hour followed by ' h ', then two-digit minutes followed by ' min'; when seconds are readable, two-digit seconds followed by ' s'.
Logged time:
6 h 06 min
